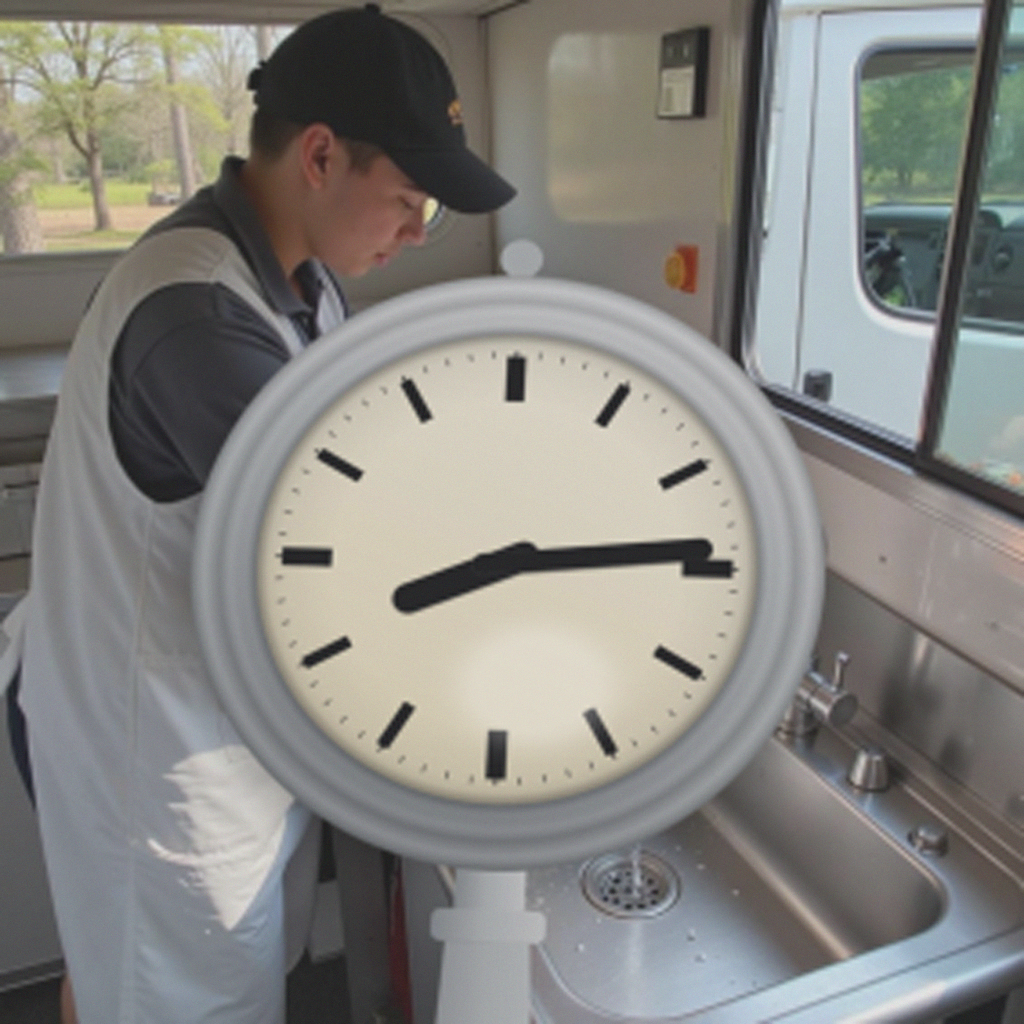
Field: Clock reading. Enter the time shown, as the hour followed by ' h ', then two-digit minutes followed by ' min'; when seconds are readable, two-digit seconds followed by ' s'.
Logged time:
8 h 14 min
